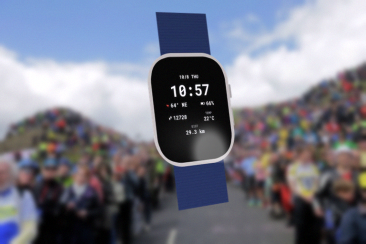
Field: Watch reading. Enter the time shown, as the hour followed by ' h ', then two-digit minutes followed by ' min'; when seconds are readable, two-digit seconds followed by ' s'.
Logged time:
10 h 57 min
